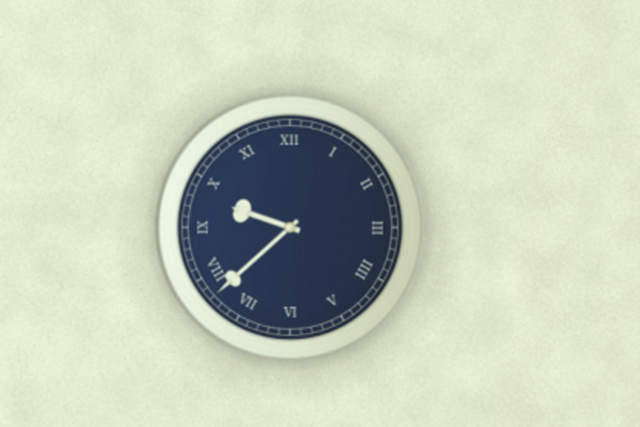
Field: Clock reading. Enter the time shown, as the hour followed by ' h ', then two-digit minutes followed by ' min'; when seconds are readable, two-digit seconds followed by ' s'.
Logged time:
9 h 38 min
